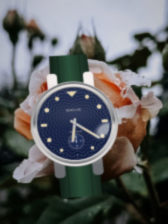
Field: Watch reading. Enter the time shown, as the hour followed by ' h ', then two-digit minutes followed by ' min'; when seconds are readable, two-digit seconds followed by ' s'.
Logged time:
6 h 21 min
